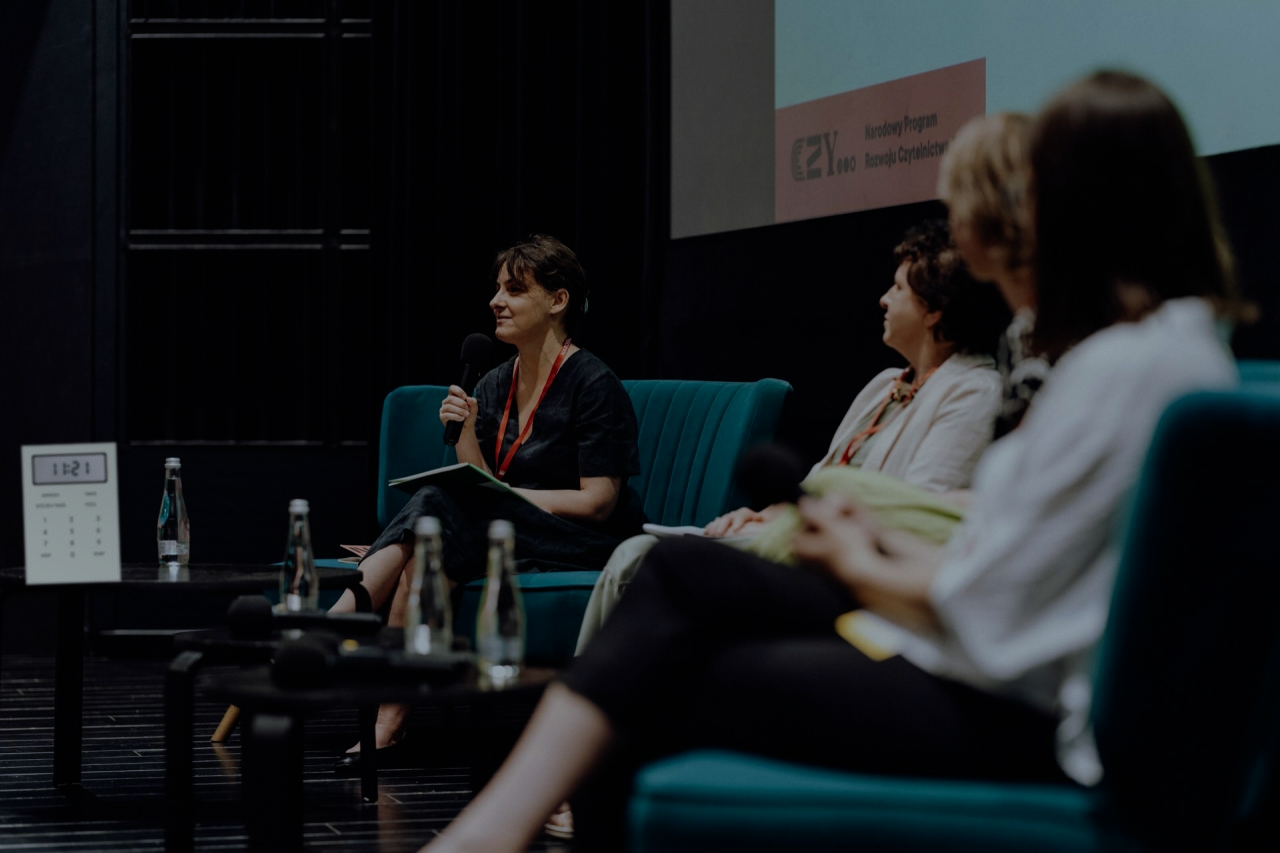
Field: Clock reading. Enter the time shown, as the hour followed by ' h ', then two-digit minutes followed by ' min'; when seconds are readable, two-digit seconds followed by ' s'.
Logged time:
11 h 21 min
